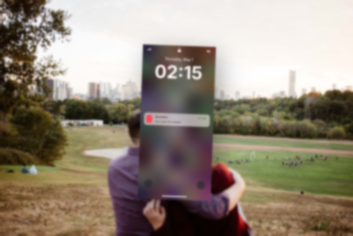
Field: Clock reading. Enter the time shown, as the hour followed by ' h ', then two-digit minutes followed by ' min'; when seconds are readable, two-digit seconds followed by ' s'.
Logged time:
2 h 15 min
